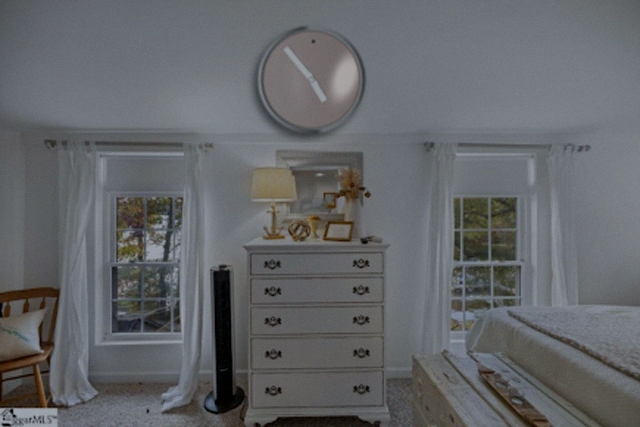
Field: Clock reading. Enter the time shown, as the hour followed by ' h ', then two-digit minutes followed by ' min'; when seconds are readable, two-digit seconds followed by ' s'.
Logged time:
4 h 53 min
